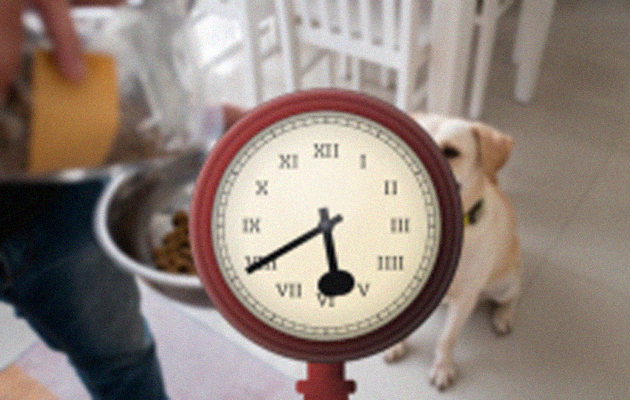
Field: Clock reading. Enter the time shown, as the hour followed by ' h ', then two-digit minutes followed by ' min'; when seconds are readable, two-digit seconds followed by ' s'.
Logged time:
5 h 40 min
